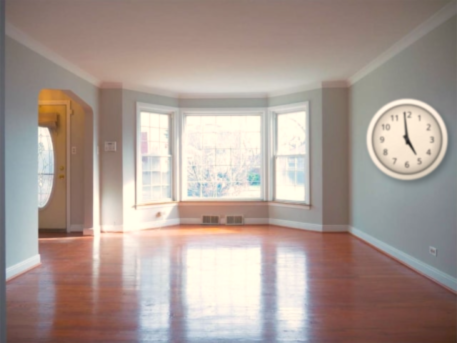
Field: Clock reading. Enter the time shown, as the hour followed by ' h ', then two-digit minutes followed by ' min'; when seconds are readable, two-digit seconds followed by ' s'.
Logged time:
4 h 59 min
